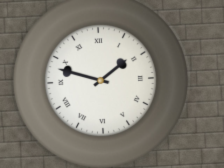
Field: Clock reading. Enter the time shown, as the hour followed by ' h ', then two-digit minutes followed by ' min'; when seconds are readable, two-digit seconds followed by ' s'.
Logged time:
1 h 48 min
